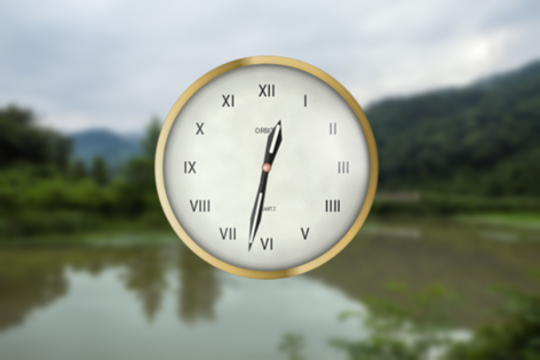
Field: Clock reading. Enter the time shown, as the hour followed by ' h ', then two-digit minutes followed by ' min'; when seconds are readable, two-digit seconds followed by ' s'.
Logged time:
12 h 32 min
